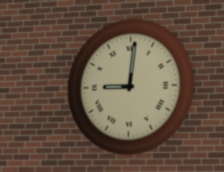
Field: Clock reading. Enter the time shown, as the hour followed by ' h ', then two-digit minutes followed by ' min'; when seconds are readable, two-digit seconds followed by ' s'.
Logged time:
9 h 01 min
